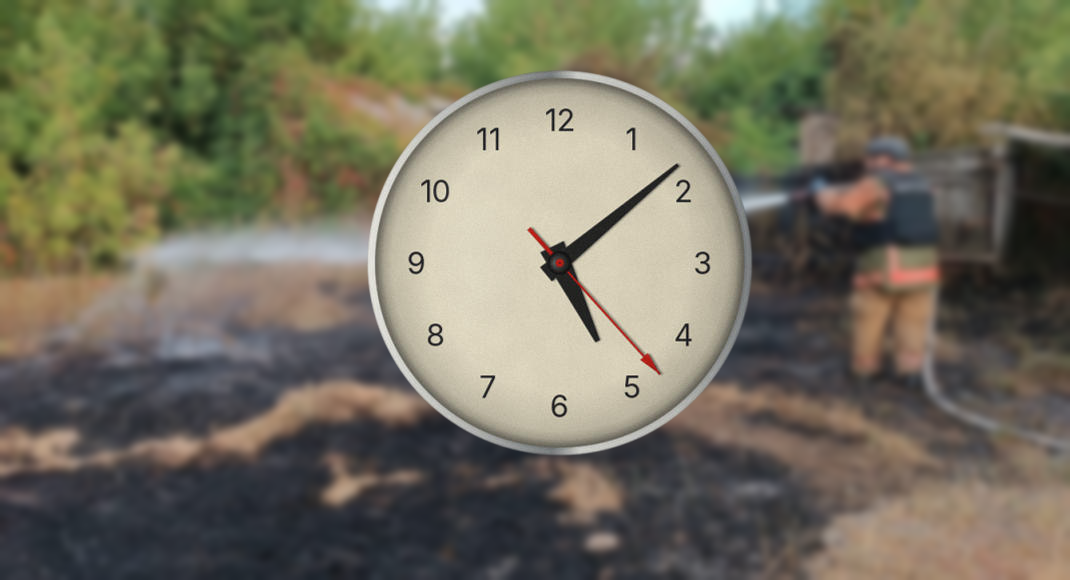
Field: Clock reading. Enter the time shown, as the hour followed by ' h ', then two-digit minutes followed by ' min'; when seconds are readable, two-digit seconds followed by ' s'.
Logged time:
5 h 08 min 23 s
